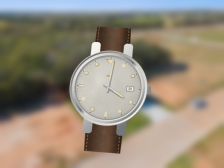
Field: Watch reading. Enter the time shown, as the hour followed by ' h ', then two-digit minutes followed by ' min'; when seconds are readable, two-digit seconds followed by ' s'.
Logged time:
4 h 01 min
